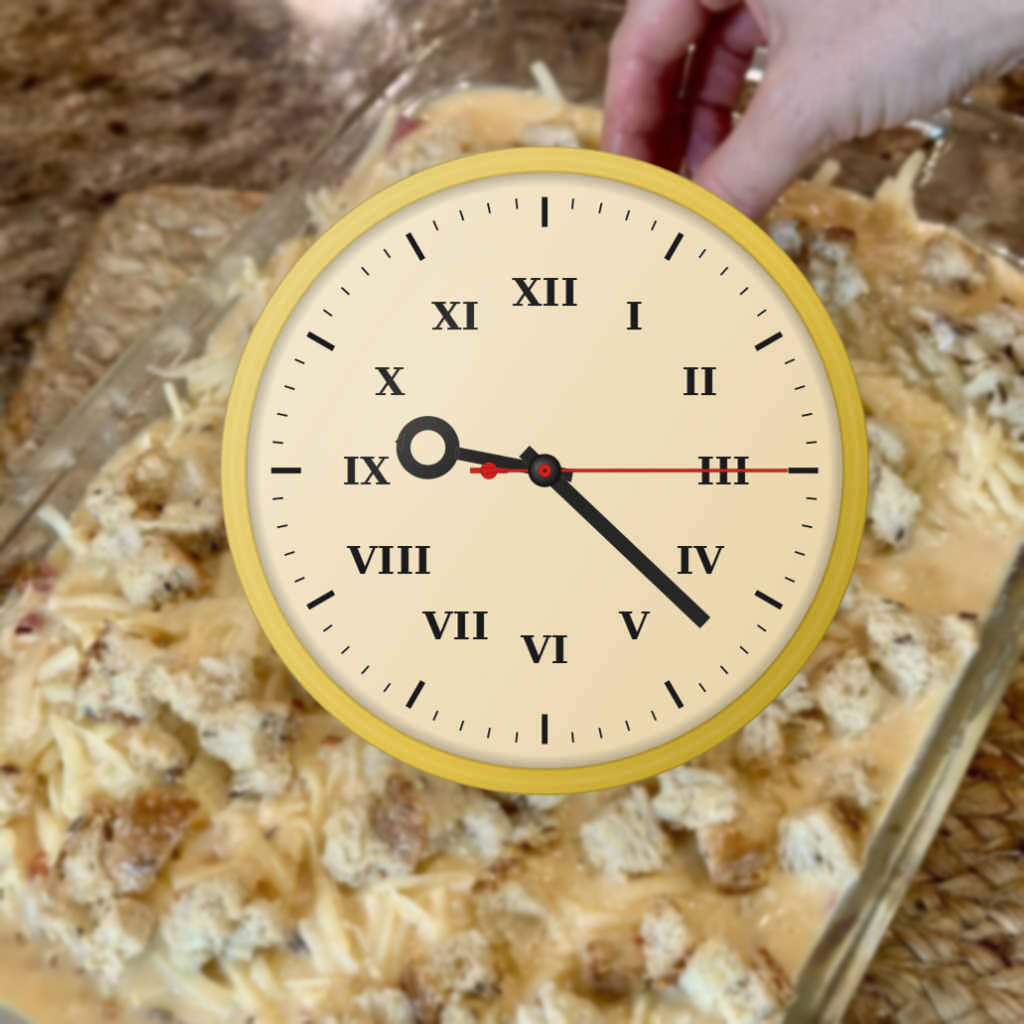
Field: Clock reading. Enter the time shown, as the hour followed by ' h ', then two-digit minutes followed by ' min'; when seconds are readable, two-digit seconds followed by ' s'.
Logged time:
9 h 22 min 15 s
